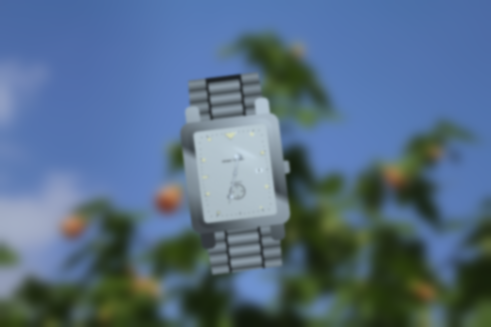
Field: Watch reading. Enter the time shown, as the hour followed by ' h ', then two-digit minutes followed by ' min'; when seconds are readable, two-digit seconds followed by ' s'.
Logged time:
12 h 33 min
